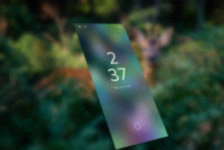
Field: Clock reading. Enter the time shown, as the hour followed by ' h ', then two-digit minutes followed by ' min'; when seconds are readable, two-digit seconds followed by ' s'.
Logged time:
2 h 37 min
